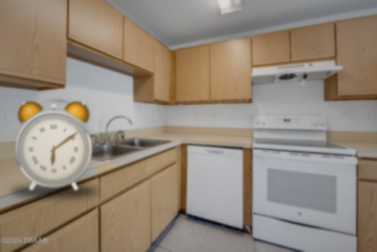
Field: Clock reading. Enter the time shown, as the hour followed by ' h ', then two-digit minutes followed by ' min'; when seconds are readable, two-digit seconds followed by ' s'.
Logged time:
6 h 09 min
